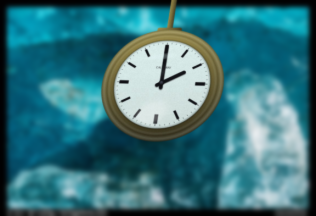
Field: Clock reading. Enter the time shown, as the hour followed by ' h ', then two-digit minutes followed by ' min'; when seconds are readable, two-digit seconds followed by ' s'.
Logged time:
2 h 00 min
